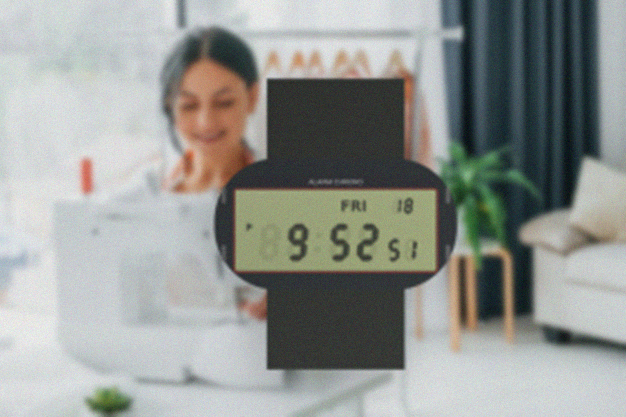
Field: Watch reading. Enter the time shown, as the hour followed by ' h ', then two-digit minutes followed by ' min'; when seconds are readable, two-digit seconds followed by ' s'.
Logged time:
9 h 52 min 51 s
